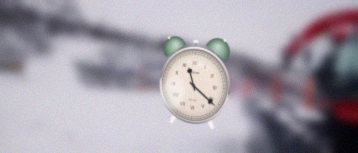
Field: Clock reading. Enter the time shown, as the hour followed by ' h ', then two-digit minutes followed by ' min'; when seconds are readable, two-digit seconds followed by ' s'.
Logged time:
11 h 21 min
